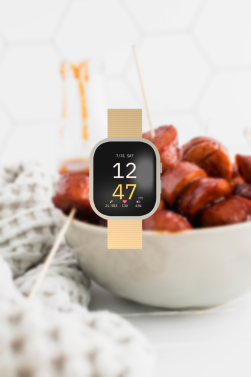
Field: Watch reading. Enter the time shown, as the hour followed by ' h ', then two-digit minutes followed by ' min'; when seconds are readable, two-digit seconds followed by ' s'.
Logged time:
12 h 47 min
